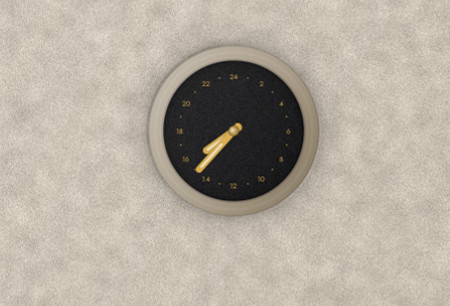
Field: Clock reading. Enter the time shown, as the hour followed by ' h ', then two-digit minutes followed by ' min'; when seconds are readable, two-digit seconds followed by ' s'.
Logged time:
15 h 37 min
